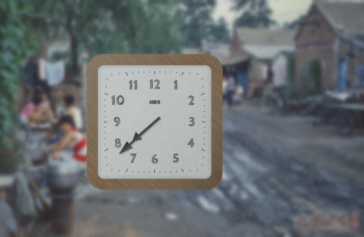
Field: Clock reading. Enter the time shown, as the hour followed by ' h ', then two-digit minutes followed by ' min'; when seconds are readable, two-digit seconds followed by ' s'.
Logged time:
7 h 38 min
